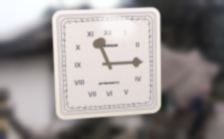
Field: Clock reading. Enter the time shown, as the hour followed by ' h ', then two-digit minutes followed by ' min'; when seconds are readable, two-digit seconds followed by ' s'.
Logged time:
11 h 15 min
